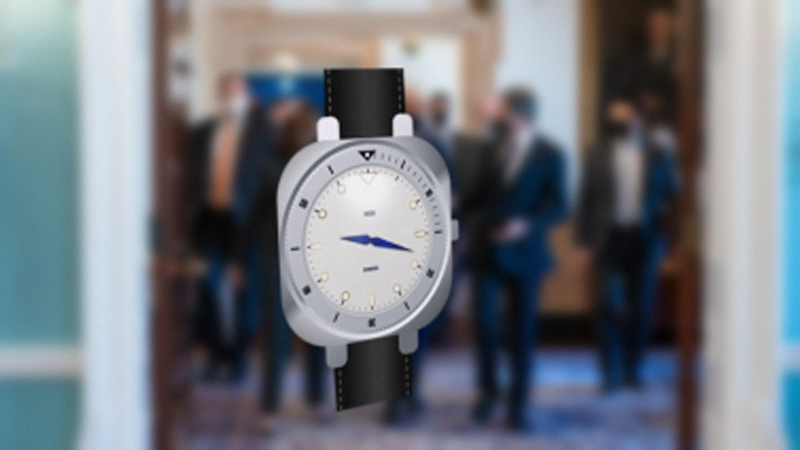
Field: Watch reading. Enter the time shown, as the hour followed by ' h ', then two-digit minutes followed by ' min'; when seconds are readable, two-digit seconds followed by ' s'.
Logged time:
9 h 18 min
